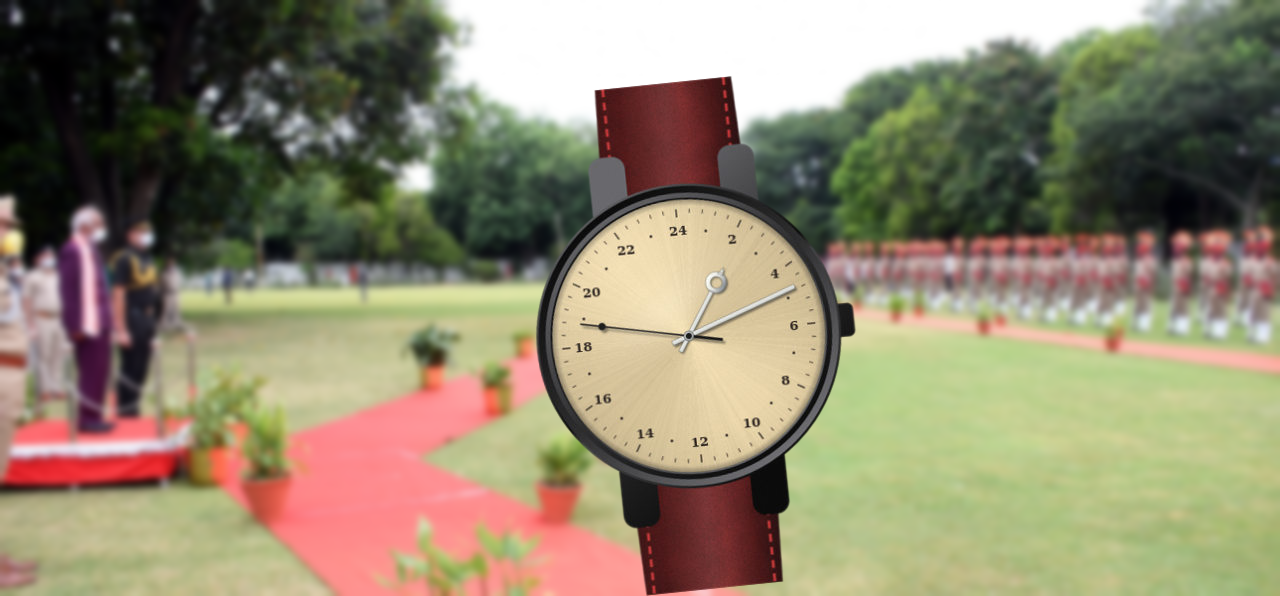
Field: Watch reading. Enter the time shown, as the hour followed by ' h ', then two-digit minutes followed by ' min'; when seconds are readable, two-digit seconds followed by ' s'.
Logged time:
2 h 11 min 47 s
